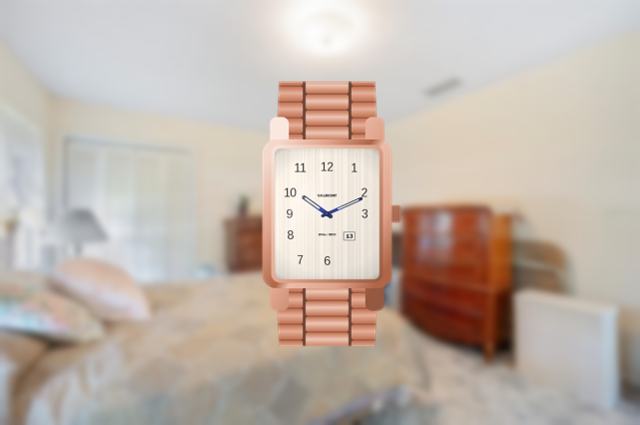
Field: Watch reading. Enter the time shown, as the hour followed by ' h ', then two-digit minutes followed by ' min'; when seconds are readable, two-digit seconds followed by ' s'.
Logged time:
10 h 11 min
